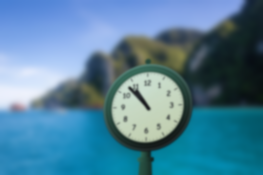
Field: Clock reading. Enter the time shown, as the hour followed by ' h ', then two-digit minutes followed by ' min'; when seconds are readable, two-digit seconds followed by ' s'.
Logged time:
10 h 53 min
